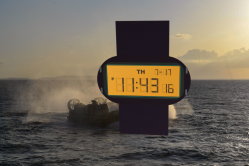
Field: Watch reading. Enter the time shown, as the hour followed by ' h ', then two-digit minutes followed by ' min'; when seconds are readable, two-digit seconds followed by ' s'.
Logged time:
11 h 43 min 16 s
